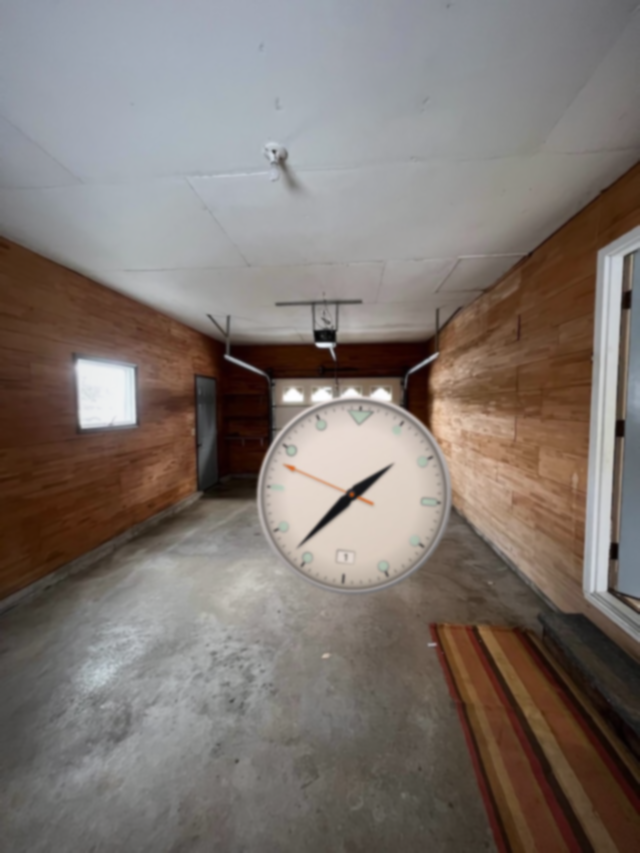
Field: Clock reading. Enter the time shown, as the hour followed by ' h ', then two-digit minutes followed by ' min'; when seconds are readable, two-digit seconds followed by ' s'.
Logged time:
1 h 36 min 48 s
